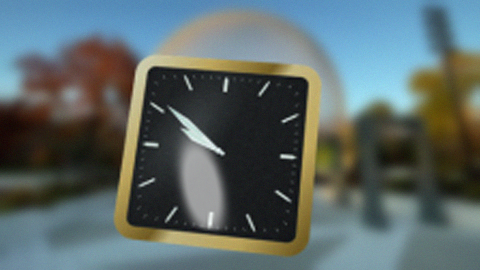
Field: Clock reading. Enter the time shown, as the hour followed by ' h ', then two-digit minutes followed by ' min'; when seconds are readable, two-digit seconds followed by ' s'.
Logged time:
9 h 51 min
